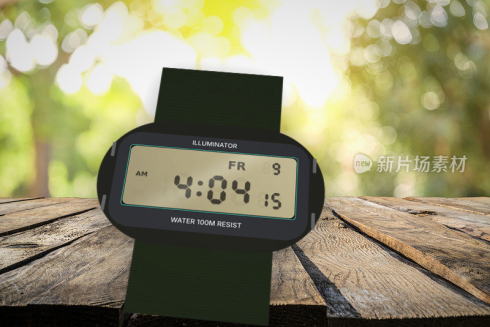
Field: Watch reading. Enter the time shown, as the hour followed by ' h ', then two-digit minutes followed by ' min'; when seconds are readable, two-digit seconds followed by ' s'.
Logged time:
4 h 04 min 15 s
